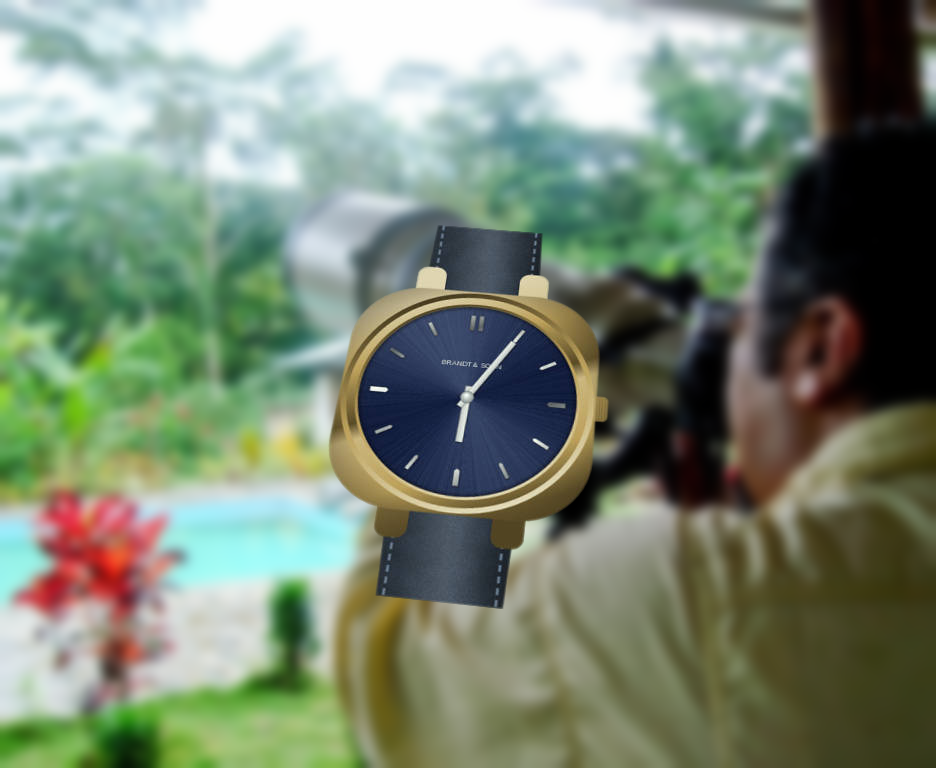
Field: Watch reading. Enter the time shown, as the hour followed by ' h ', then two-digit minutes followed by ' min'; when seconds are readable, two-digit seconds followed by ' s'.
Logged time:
6 h 05 min
